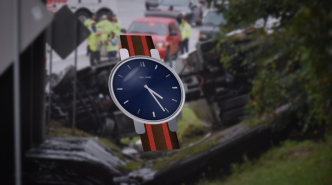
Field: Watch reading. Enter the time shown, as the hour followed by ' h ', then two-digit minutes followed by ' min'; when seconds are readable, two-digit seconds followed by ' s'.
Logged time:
4 h 26 min
